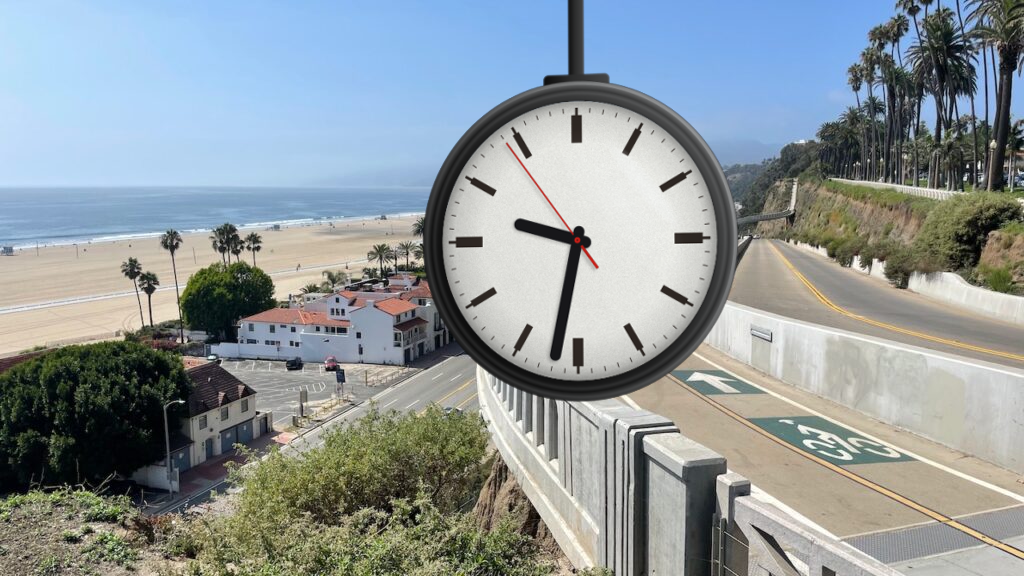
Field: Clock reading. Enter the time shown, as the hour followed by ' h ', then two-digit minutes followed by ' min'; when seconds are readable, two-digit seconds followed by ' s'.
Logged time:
9 h 31 min 54 s
